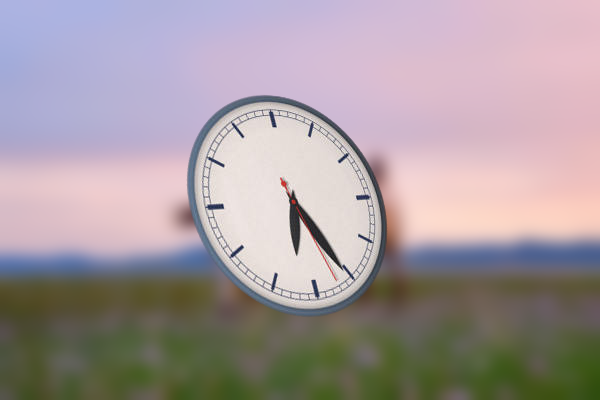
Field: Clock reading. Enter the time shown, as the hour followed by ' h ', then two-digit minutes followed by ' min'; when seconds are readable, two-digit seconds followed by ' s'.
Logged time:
6 h 25 min 27 s
